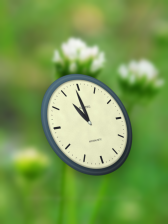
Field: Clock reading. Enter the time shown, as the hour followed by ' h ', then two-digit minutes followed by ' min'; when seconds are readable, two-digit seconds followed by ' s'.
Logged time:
10 h 59 min
